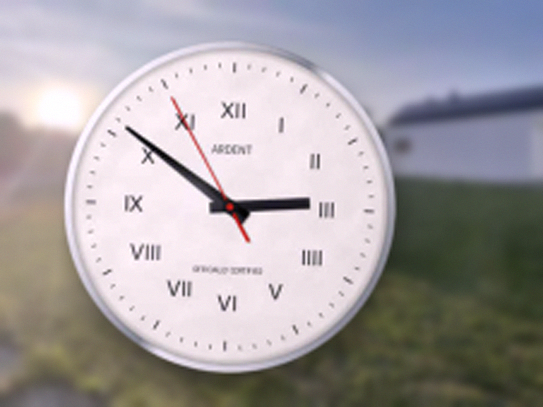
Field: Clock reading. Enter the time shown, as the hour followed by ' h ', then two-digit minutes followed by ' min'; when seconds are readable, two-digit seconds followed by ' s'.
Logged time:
2 h 50 min 55 s
